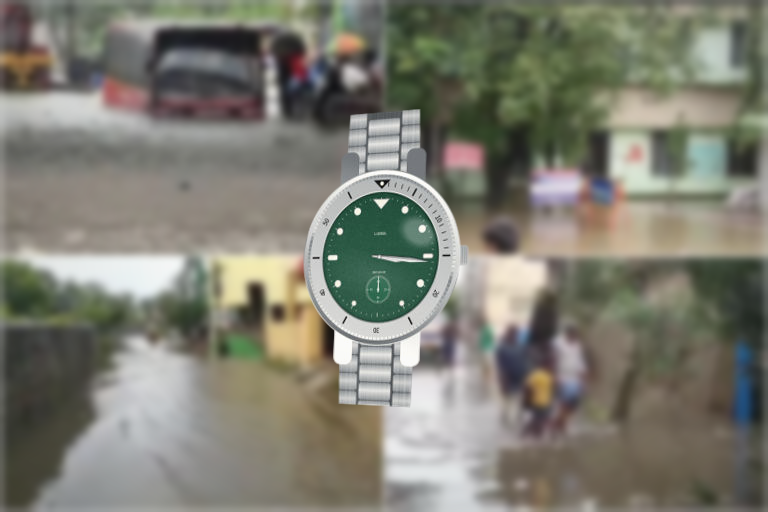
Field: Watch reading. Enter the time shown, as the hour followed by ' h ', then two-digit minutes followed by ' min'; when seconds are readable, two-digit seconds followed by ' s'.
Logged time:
3 h 16 min
